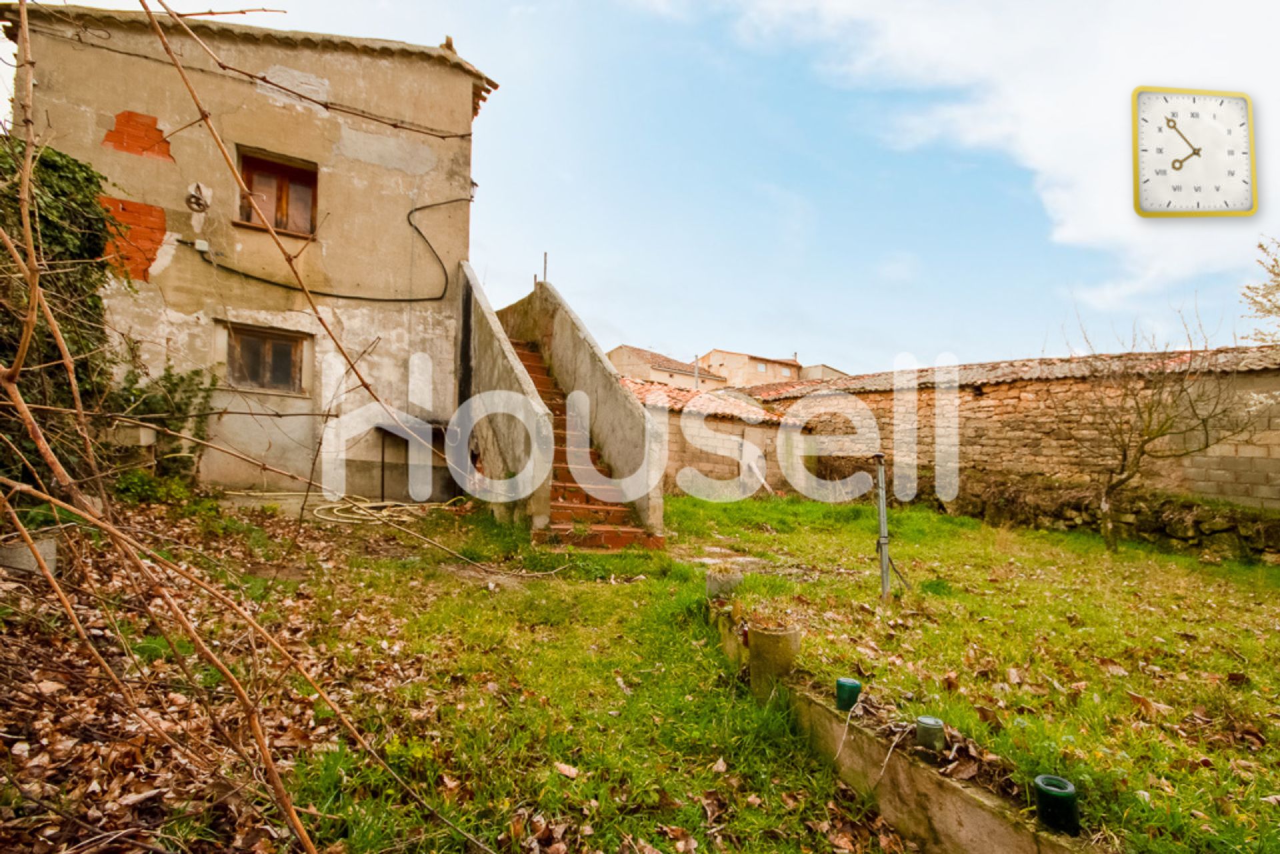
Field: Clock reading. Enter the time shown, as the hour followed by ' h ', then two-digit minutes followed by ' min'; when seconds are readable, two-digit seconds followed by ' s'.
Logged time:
7 h 53 min
